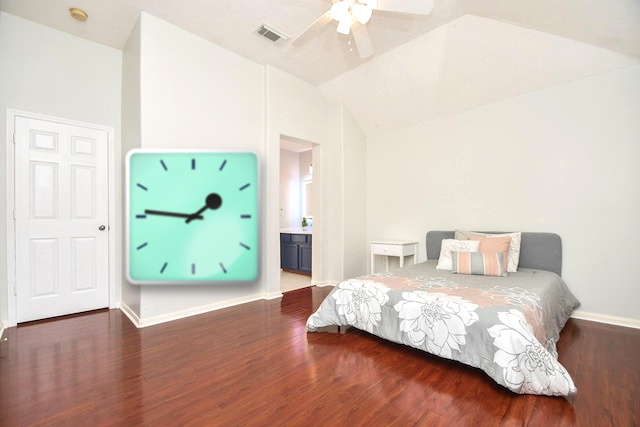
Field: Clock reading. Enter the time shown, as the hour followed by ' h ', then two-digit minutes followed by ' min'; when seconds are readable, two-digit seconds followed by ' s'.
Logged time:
1 h 46 min
